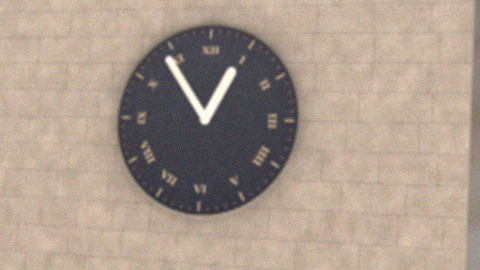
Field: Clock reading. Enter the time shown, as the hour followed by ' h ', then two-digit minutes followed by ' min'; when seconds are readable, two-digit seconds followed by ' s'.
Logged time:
12 h 54 min
